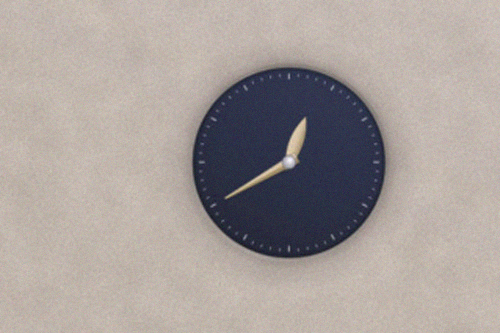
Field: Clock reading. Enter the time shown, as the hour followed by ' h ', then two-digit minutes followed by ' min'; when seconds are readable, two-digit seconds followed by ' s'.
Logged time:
12 h 40 min
